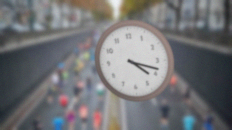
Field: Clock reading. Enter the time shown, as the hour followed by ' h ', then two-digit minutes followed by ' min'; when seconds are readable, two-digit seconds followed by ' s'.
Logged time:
4 h 18 min
